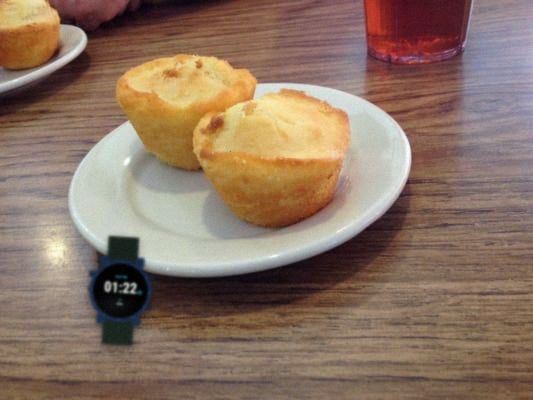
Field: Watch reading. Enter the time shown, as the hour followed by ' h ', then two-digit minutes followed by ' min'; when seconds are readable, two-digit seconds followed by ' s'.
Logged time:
1 h 22 min
